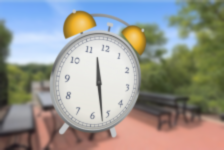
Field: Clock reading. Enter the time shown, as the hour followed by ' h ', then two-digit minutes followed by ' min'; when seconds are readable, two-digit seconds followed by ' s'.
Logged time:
11 h 27 min
